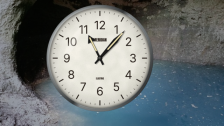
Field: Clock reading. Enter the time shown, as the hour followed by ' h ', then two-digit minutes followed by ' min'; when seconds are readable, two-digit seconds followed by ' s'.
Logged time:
11 h 07 min
